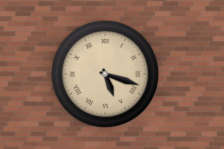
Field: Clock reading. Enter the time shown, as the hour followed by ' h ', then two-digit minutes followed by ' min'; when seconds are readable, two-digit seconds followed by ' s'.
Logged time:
5 h 18 min
